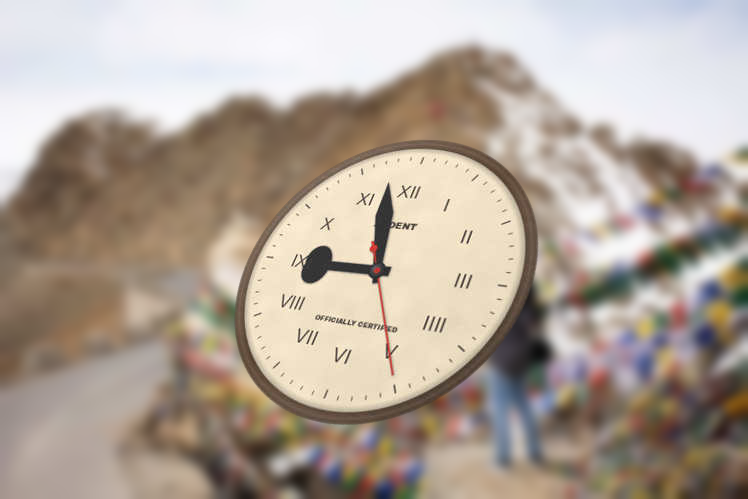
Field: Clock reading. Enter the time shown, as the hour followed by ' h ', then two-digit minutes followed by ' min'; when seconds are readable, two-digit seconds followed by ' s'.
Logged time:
8 h 57 min 25 s
